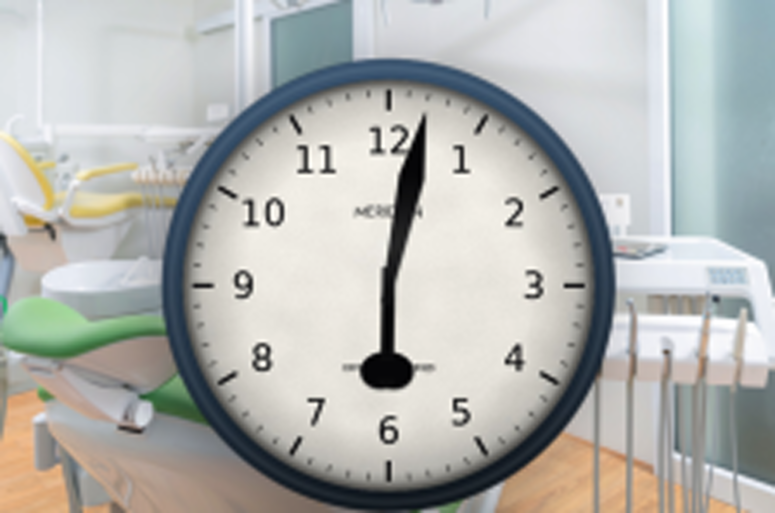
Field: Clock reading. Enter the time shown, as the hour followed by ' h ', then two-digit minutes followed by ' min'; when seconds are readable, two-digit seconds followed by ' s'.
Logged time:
6 h 02 min
